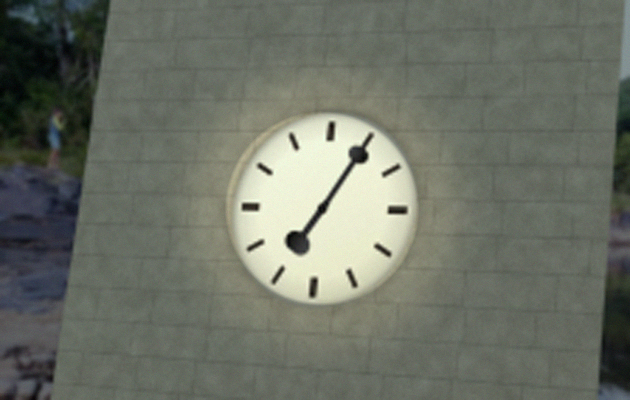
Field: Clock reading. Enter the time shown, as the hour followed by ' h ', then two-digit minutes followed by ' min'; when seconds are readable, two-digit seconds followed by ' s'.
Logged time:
7 h 05 min
